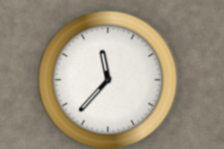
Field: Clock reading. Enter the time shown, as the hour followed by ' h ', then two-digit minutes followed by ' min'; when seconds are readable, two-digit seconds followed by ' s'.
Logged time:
11 h 37 min
